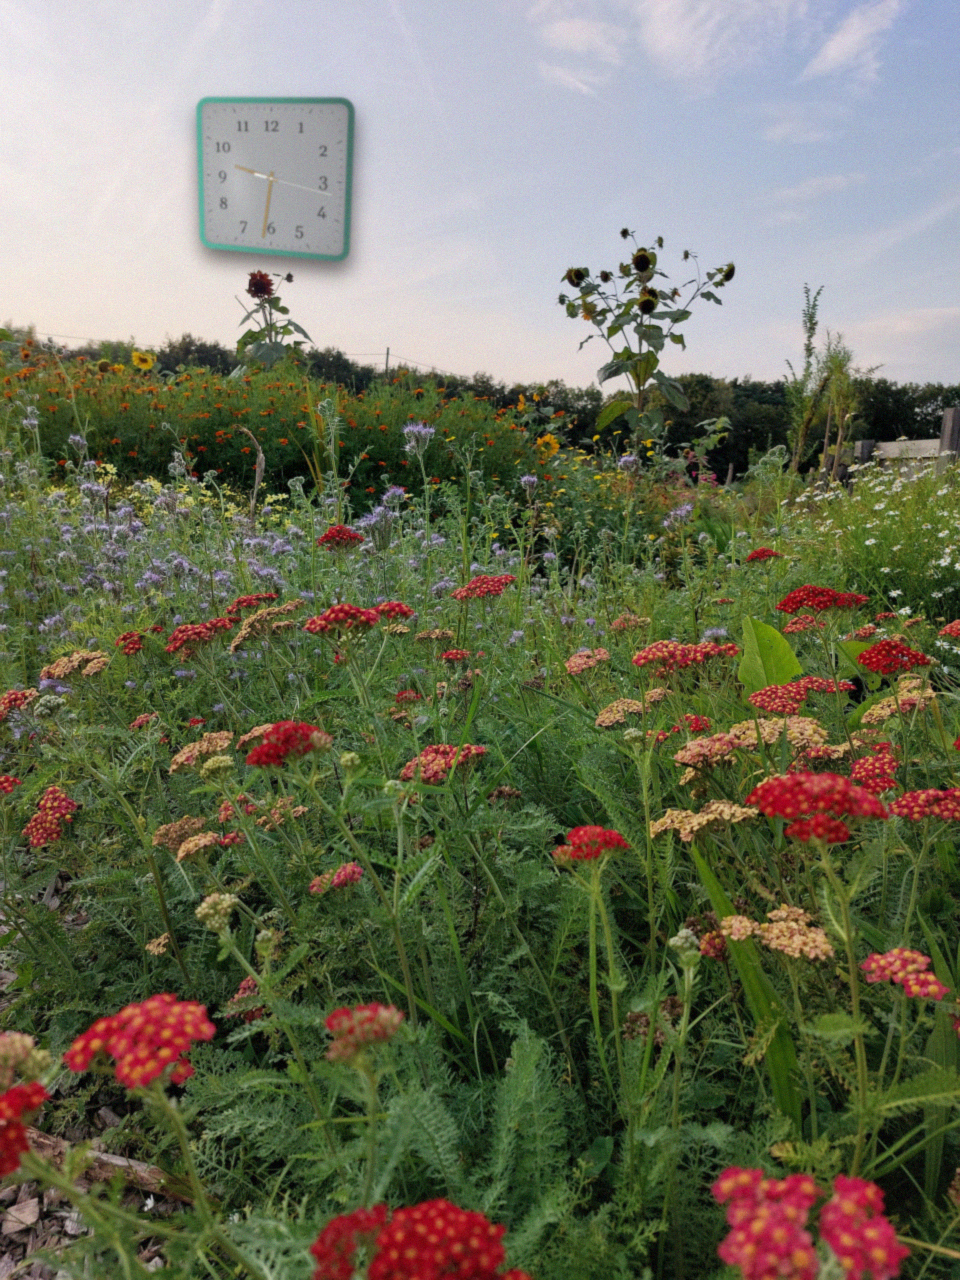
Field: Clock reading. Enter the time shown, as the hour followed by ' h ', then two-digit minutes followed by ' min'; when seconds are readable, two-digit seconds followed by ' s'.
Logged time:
9 h 31 min 17 s
